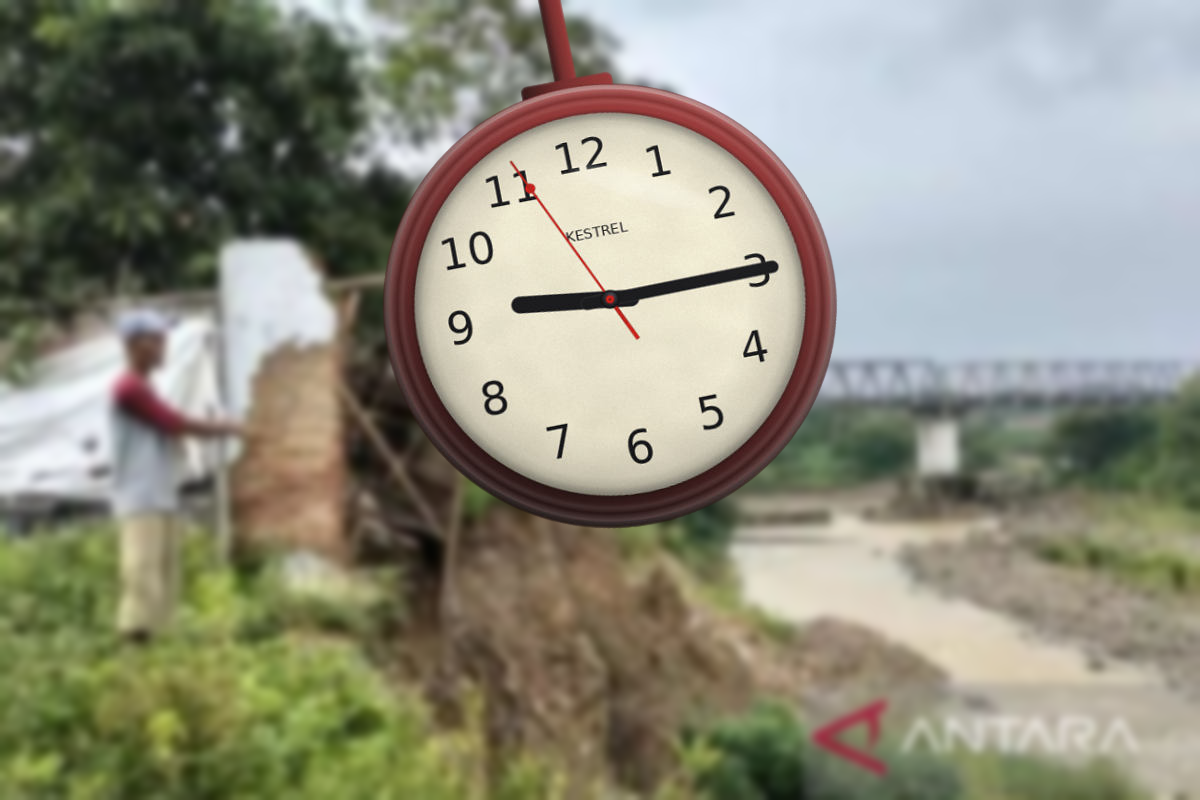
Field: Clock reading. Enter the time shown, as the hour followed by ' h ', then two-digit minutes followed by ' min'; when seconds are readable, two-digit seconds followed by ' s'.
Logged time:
9 h 14 min 56 s
